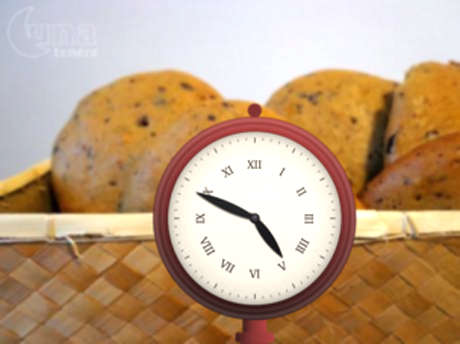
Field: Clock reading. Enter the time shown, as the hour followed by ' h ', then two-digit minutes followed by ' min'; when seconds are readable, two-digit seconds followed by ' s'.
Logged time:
4 h 49 min
